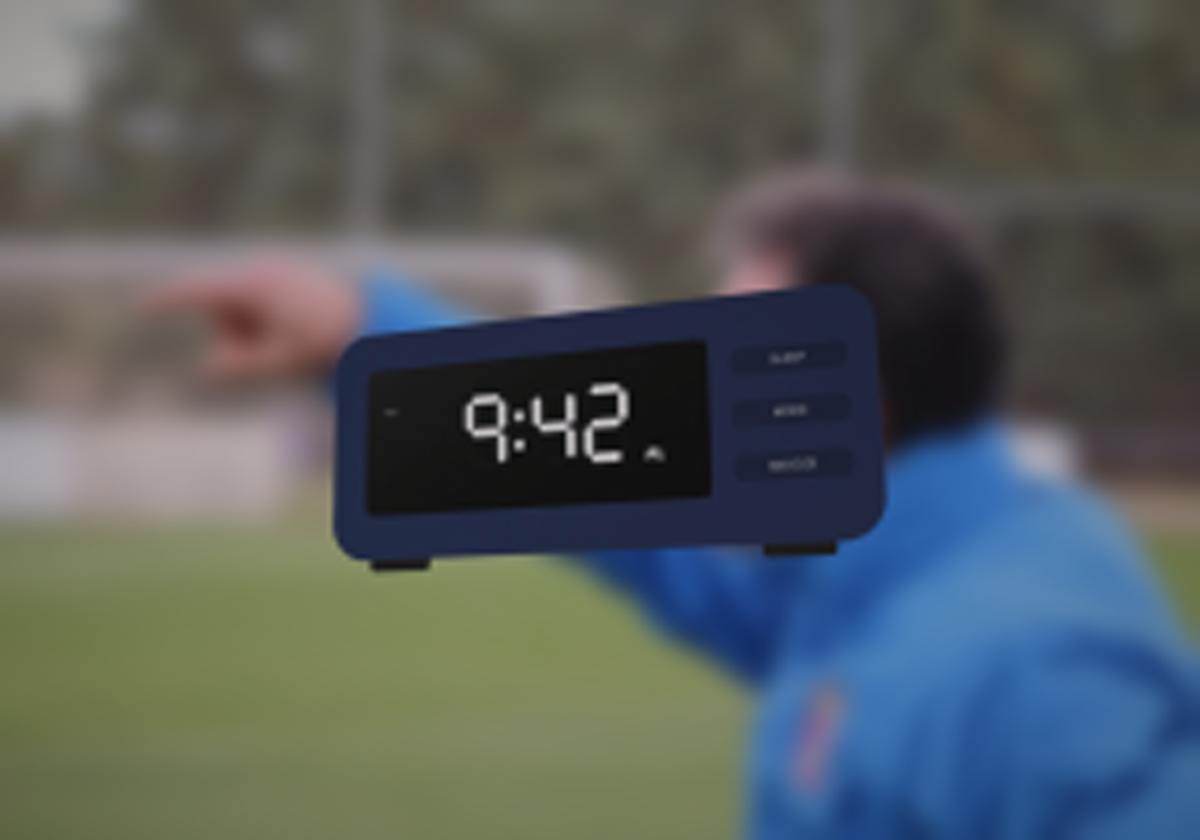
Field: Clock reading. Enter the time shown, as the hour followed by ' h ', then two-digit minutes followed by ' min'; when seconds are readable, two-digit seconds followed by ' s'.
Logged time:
9 h 42 min
